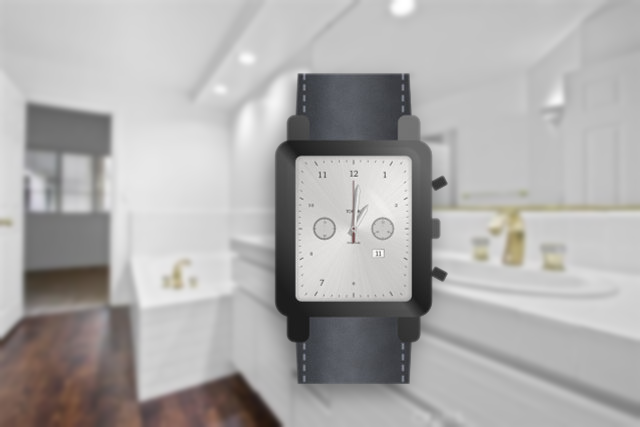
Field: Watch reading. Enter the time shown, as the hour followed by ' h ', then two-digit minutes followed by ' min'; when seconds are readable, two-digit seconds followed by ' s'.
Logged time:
1 h 01 min
